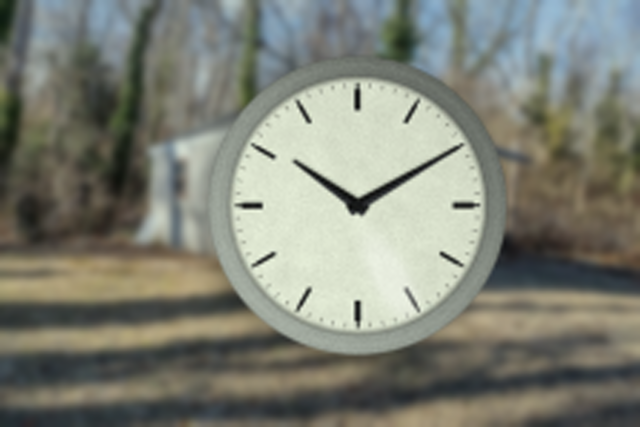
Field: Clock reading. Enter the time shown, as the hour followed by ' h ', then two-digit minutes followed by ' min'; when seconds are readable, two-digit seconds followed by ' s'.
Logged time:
10 h 10 min
